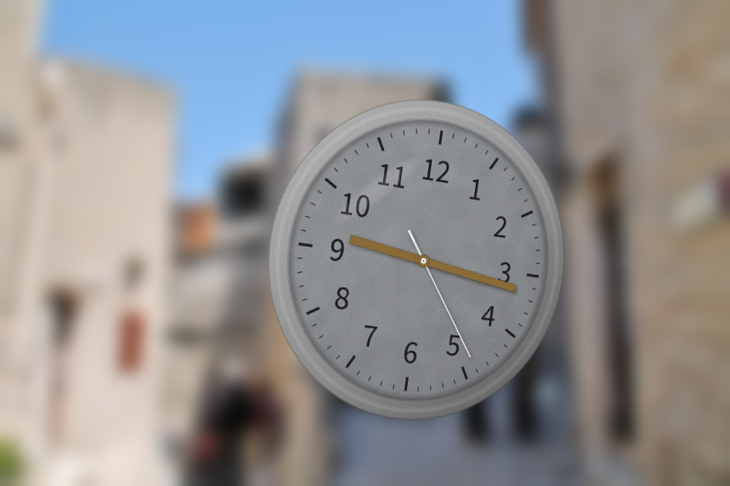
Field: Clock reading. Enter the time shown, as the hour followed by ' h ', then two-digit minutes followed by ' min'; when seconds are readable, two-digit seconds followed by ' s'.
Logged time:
9 h 16 min 24 s
